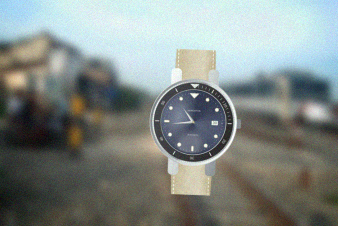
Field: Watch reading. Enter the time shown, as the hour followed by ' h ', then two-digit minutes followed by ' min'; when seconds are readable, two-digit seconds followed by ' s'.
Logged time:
10 h 44 min
